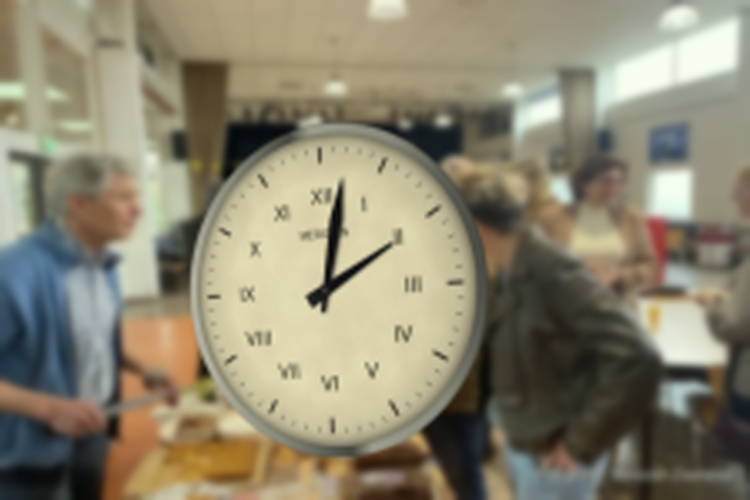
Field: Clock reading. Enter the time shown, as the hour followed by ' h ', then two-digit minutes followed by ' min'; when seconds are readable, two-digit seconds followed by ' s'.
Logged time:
2 h 02 min
